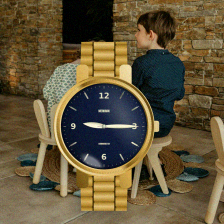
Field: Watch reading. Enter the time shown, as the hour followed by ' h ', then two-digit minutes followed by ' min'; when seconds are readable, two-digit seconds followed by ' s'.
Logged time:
9 h 15 min
